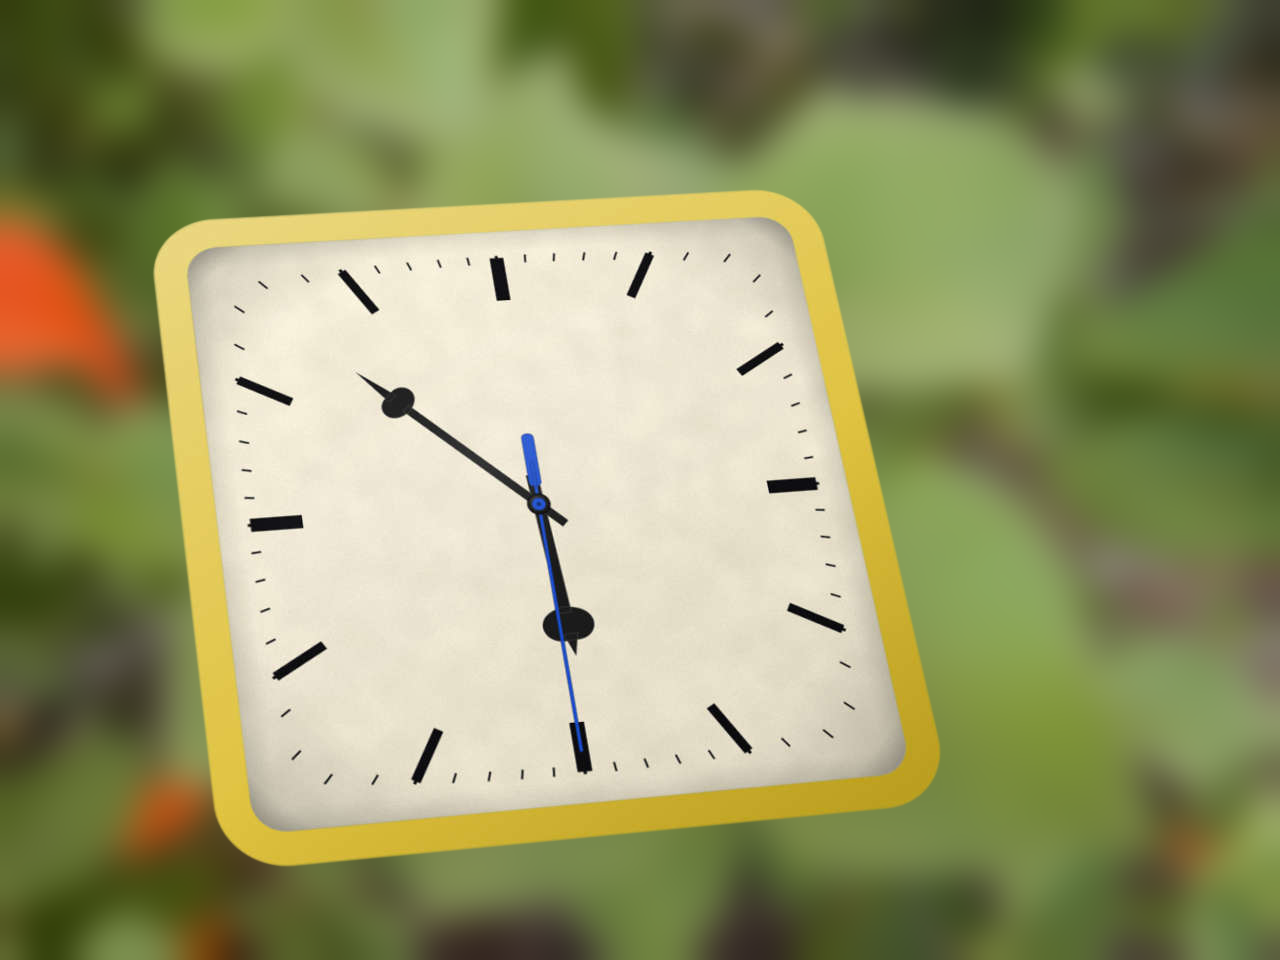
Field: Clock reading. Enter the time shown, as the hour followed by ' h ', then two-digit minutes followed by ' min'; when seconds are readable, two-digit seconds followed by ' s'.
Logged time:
5 h 52 min 30 s
